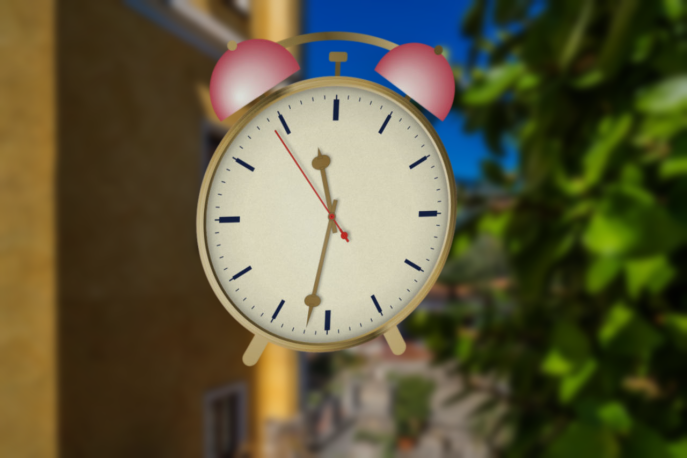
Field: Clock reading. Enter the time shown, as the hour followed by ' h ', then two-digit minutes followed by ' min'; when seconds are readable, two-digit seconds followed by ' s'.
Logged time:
11 h 31 min 54 s
